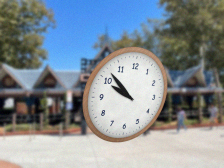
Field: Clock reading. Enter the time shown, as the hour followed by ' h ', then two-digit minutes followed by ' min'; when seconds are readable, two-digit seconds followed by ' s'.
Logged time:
9 h 52 min
